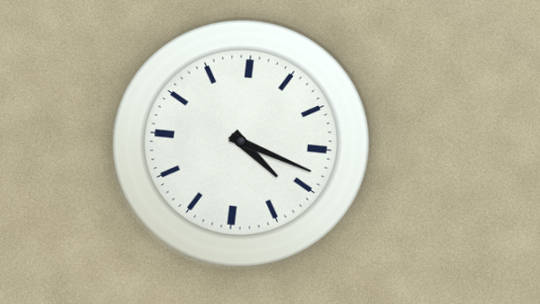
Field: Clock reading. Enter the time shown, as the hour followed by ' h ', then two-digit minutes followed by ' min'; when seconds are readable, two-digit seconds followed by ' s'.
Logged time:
4 h 18 min
